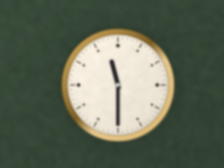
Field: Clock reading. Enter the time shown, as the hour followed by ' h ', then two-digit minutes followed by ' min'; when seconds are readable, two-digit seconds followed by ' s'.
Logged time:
11 h 30 min
